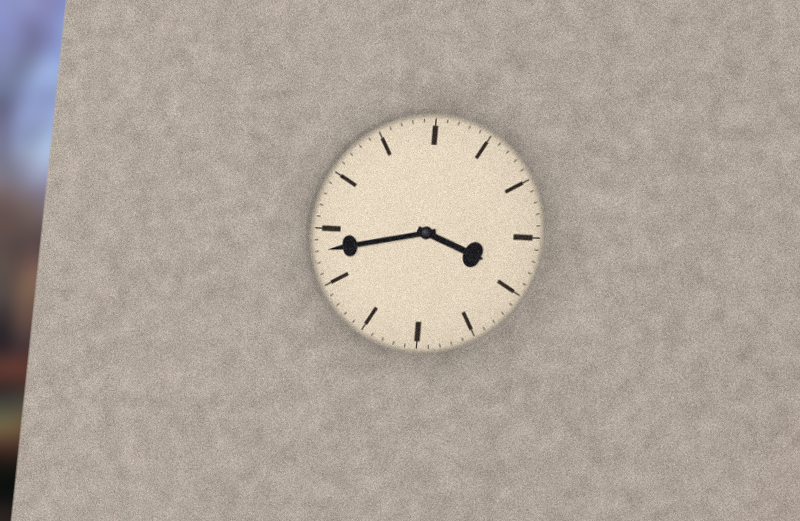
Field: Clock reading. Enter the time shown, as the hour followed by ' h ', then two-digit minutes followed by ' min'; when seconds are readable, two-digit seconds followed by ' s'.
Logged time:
3 h 43 min
